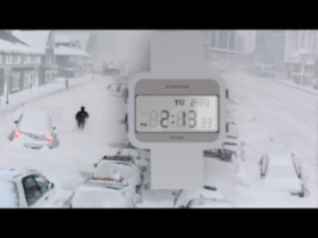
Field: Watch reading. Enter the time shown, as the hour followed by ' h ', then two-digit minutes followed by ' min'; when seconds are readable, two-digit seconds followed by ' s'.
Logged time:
2 h 13 min
